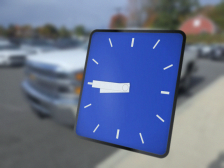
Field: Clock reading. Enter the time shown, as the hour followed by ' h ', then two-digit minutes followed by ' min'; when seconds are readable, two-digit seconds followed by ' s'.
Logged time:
8 h 45 min
